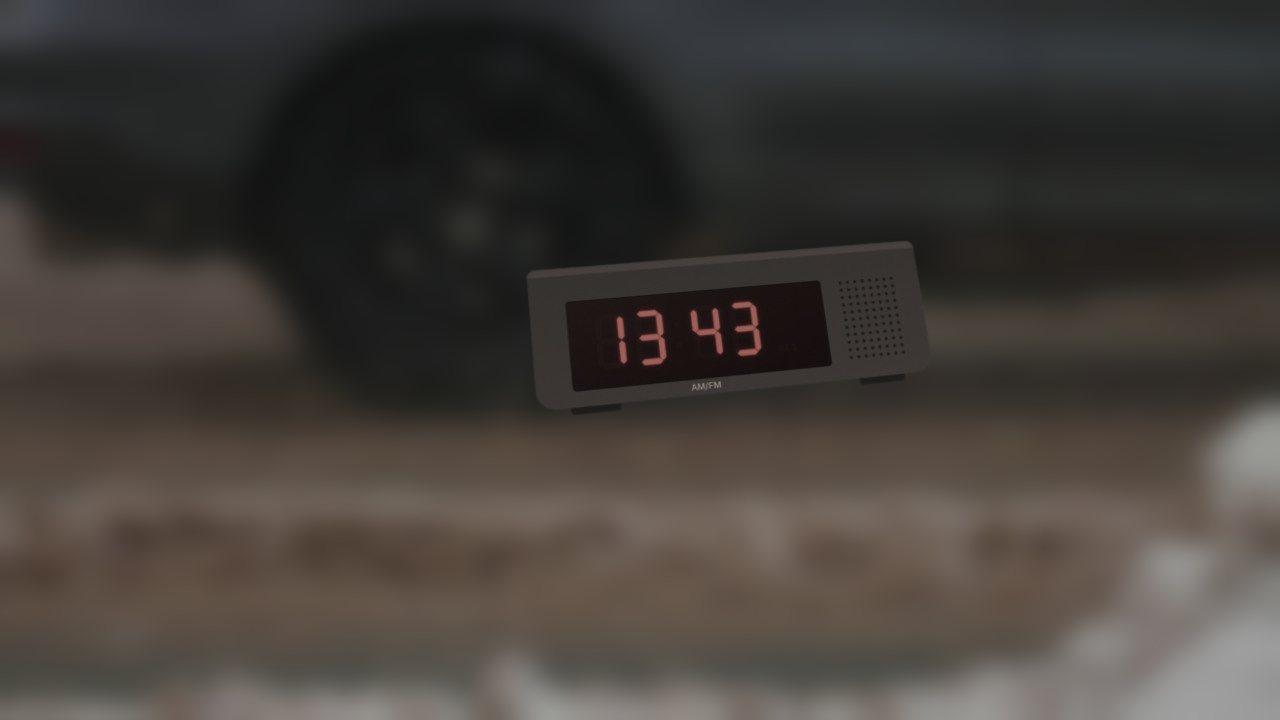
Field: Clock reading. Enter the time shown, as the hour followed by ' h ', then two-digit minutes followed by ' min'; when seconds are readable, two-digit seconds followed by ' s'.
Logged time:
13 h 43 min
